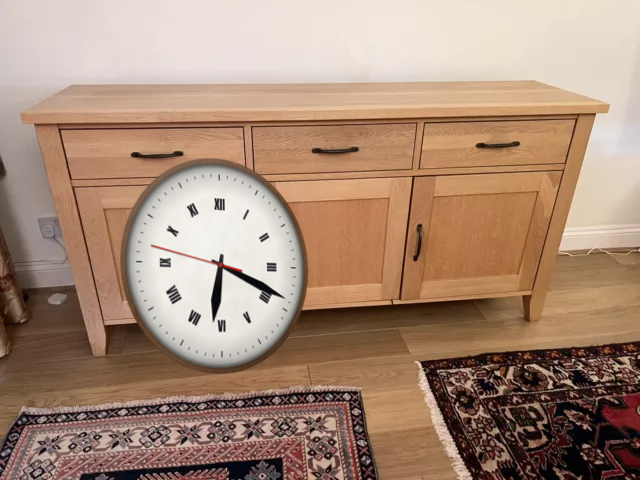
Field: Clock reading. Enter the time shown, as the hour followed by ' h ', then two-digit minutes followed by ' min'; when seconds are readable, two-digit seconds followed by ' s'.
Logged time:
6 h 18 min 47 s
